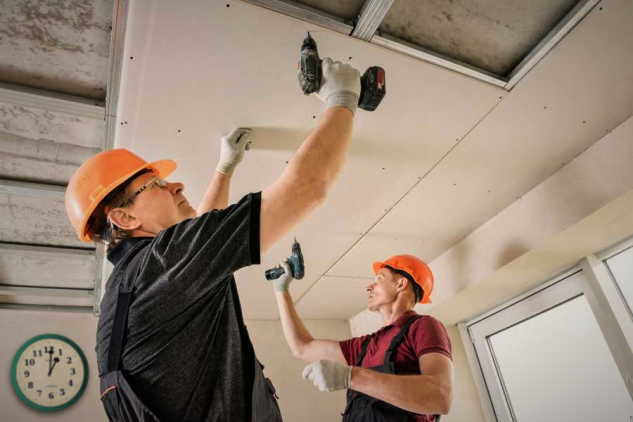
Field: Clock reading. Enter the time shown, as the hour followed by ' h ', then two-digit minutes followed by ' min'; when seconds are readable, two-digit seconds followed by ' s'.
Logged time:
1 h 01 min
